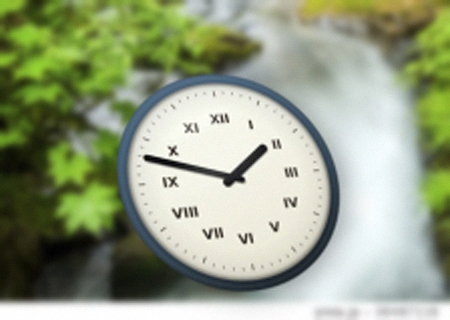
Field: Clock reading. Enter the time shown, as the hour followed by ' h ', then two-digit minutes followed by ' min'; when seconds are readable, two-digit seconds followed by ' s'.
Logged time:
1 h 48 min
